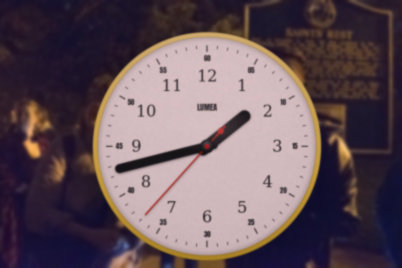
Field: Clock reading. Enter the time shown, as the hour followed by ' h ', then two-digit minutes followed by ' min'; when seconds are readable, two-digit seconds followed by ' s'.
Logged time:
1 h 42 min 37 s
